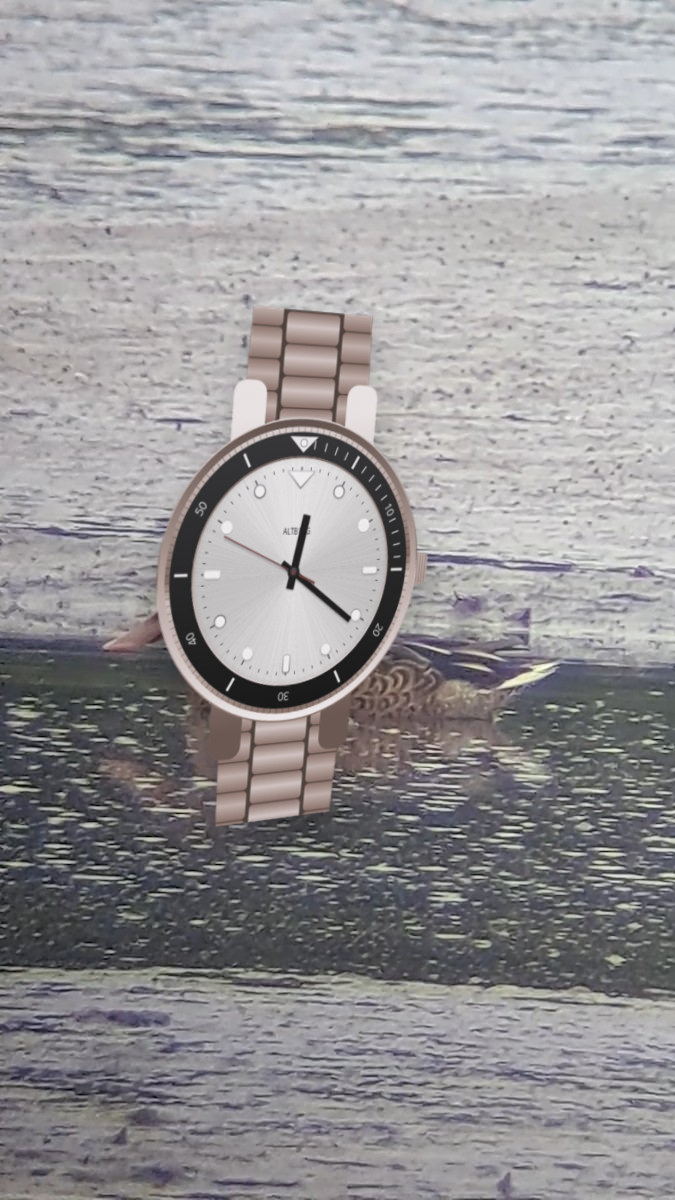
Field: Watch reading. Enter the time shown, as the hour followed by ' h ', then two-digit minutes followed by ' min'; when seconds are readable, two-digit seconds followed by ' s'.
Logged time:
12 h 20 min 49 s
